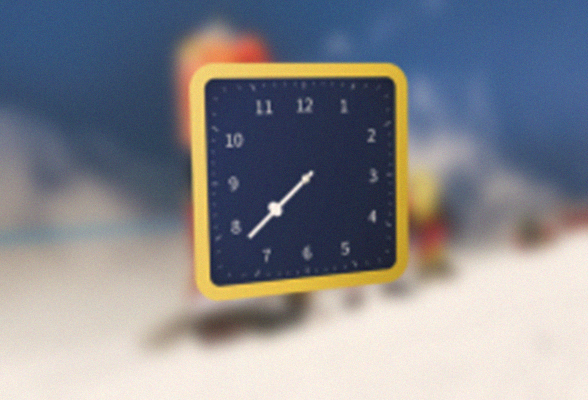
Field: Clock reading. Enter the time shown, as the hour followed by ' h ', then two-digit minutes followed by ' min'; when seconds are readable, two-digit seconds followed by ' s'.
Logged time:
7 h 38 min
